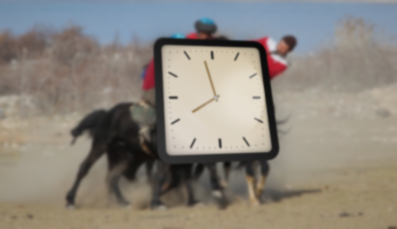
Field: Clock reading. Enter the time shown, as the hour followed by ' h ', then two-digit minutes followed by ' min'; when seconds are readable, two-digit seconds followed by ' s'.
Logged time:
7 h 58 min
